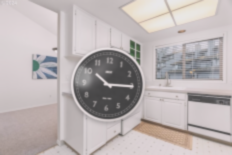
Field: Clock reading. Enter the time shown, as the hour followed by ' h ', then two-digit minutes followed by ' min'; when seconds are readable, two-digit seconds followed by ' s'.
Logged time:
10 h 15 min
